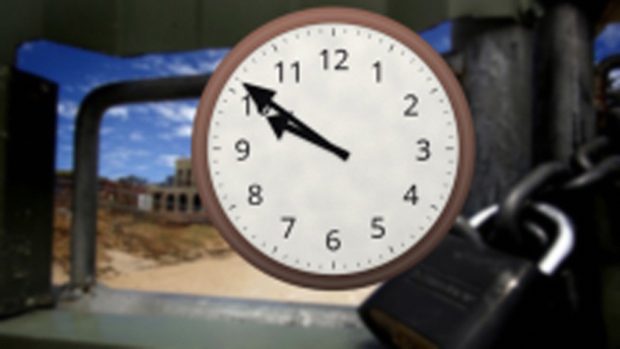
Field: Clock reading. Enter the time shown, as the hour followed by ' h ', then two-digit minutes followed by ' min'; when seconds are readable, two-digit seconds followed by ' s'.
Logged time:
9 h 51 min
